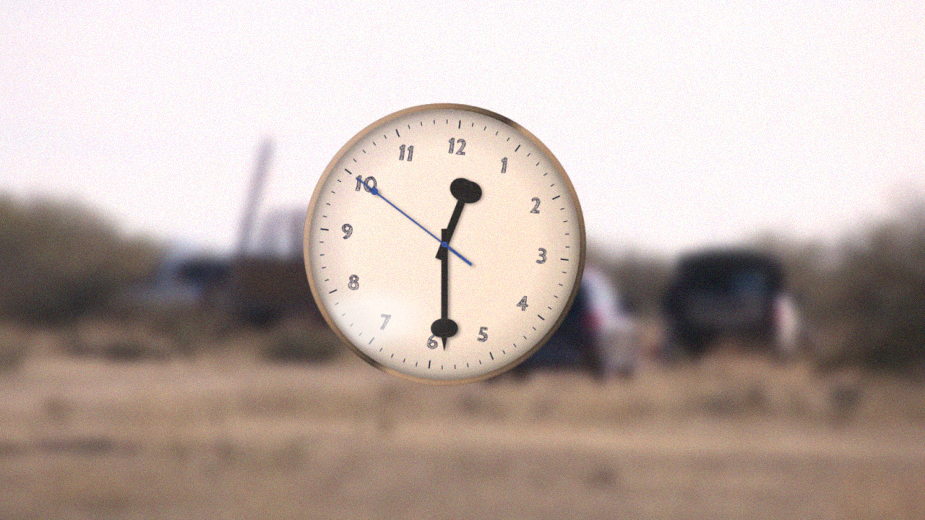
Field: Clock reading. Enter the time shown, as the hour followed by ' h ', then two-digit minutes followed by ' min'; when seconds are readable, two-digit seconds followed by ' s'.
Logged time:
12 h 28 min 50 s
